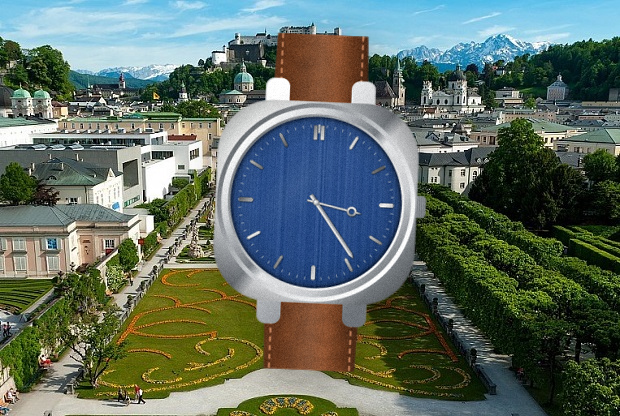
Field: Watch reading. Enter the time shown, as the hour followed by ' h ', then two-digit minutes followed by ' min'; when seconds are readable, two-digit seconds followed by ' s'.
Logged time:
3 h 24 min
